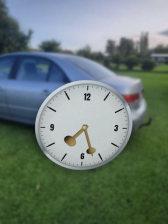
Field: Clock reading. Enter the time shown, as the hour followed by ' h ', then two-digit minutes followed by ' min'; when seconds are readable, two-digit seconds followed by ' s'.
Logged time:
7 h 27 min
